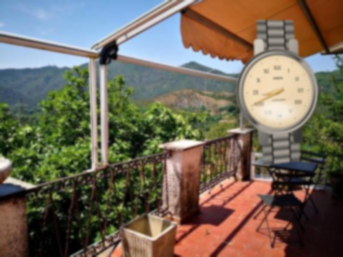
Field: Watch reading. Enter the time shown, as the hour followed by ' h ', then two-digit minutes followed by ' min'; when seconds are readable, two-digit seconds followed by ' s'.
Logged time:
8 h 41 min
